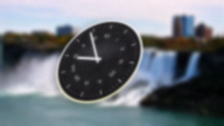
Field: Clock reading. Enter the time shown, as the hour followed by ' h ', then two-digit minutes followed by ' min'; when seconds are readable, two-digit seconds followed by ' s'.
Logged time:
8 h 54 min
